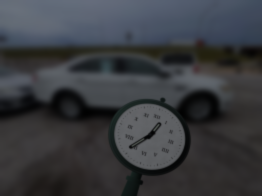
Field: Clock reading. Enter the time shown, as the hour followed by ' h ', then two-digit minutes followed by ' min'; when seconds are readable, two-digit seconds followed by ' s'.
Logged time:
12 h 36 min
